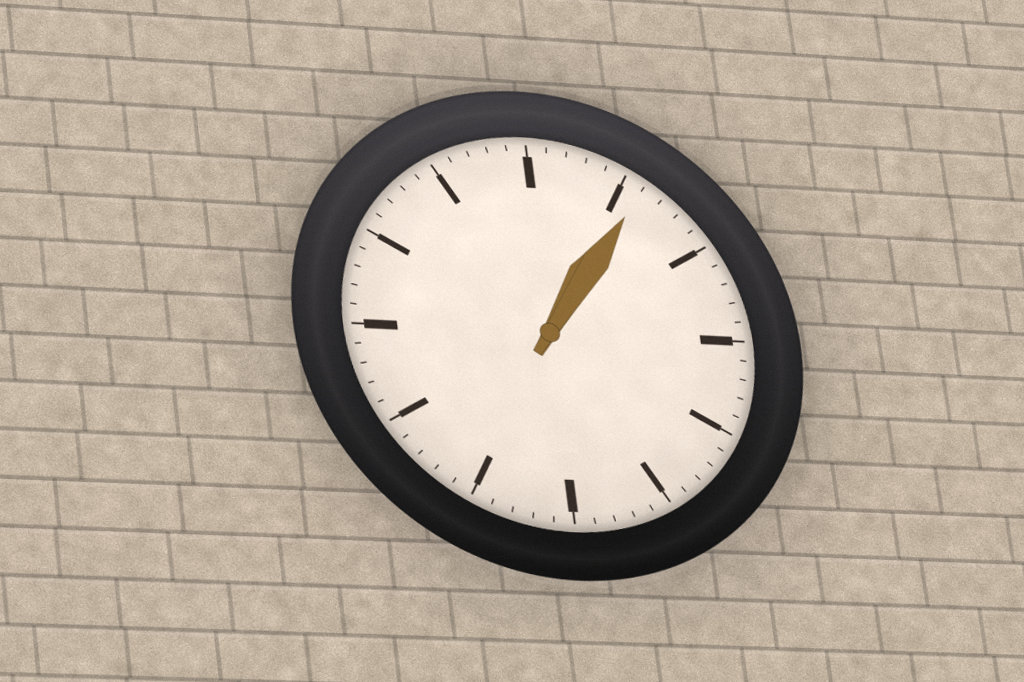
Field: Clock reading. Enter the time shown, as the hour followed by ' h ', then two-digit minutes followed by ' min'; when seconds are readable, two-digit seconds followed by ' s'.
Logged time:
1 h 06 min
